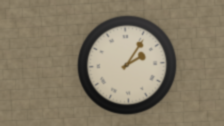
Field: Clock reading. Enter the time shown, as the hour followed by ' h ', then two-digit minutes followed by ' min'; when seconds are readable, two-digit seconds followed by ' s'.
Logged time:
2 h 06 min
